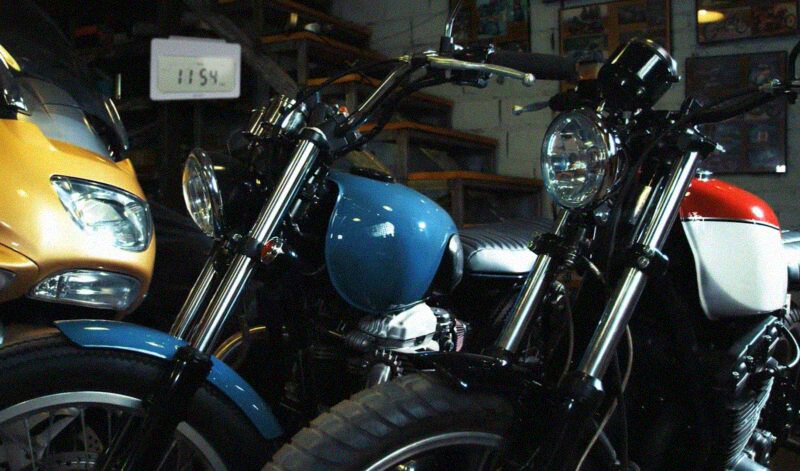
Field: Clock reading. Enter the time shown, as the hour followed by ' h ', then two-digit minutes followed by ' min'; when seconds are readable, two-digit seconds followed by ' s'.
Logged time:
11 h 54 min
